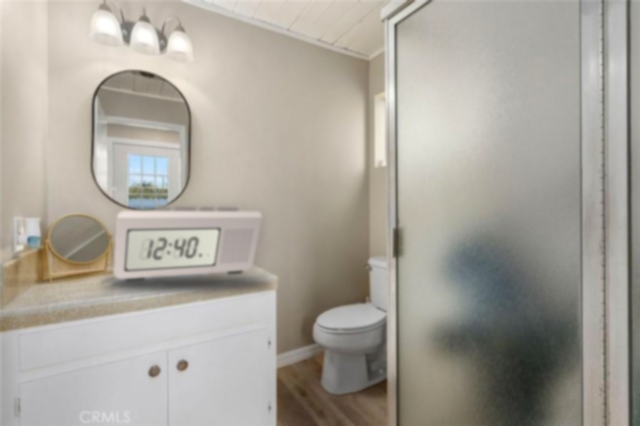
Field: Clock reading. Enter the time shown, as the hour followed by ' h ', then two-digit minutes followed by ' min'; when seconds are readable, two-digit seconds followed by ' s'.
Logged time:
12 h 40 min
